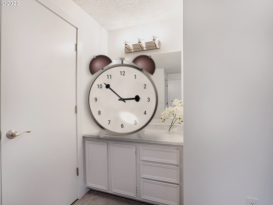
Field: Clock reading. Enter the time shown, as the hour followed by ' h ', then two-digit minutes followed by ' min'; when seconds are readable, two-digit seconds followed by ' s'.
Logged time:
2 h 52 min
